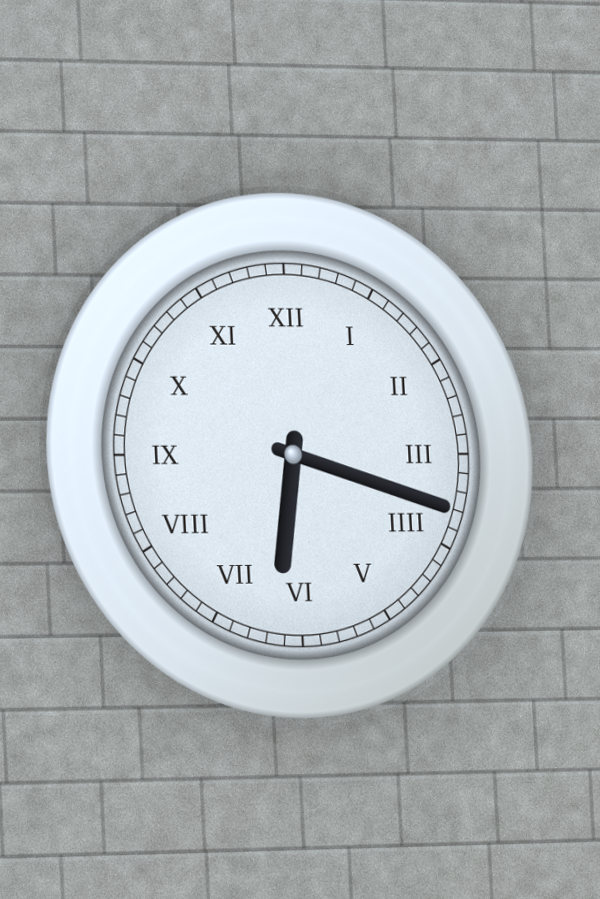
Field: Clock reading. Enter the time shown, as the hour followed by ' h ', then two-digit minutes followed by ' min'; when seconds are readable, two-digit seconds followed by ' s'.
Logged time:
6 h 18 min
